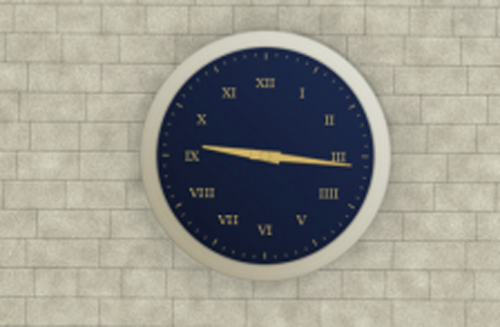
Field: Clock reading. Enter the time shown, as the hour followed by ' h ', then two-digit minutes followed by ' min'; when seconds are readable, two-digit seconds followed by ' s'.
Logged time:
9 h 16 min
